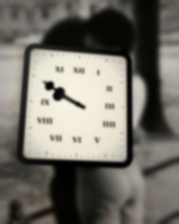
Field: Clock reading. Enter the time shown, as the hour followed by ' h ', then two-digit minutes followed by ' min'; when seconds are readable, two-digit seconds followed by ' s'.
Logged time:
9 h 50 min
